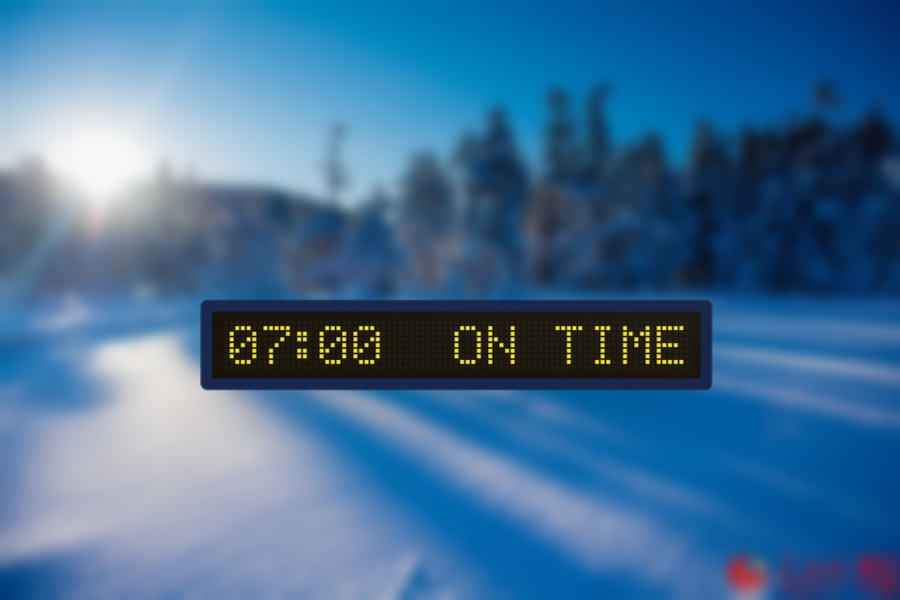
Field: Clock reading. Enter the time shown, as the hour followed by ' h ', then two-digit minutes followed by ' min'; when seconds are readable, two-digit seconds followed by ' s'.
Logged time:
7 h 00 min
